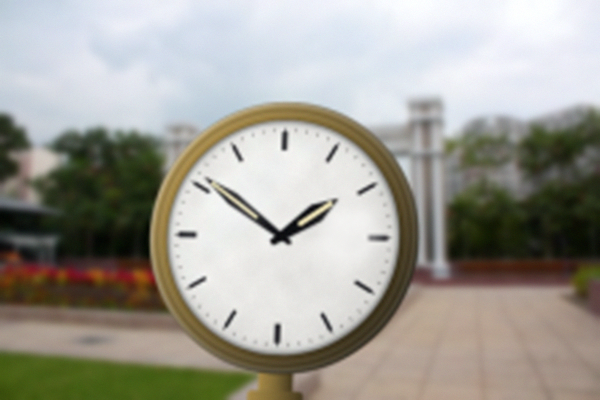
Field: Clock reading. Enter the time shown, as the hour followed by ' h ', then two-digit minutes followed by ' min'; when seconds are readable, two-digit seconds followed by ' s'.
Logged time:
1 h 51 min
